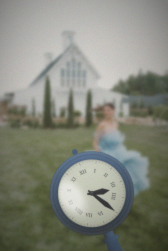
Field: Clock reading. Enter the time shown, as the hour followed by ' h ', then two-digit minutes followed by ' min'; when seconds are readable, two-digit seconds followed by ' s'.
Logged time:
3 h 25 min
